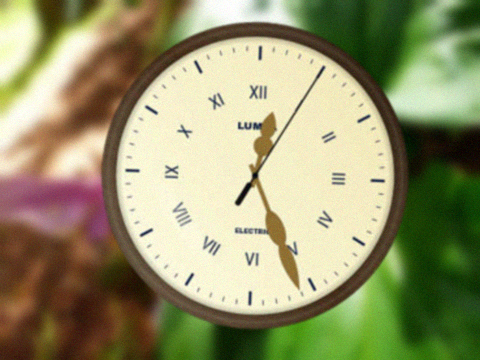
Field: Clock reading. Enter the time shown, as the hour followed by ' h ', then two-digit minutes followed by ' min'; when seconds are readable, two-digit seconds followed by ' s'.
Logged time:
12 h 26 min 05 s
